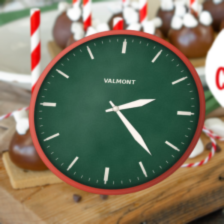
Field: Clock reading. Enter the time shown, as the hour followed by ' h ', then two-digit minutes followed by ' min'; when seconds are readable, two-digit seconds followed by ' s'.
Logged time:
2 h 23 min
